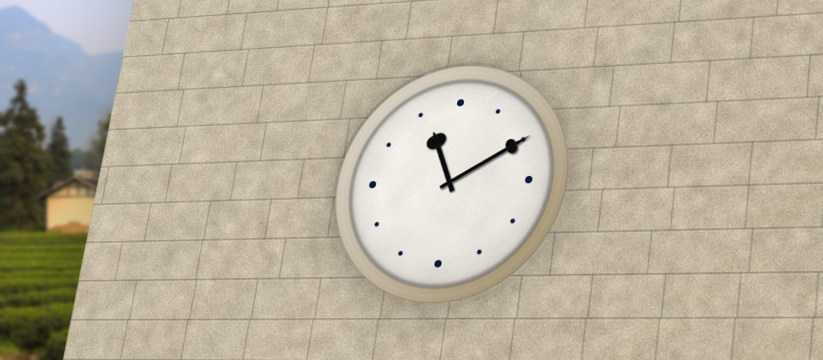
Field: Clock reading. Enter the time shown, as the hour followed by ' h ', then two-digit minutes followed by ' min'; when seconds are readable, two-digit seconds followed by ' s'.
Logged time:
11 h 10 min
